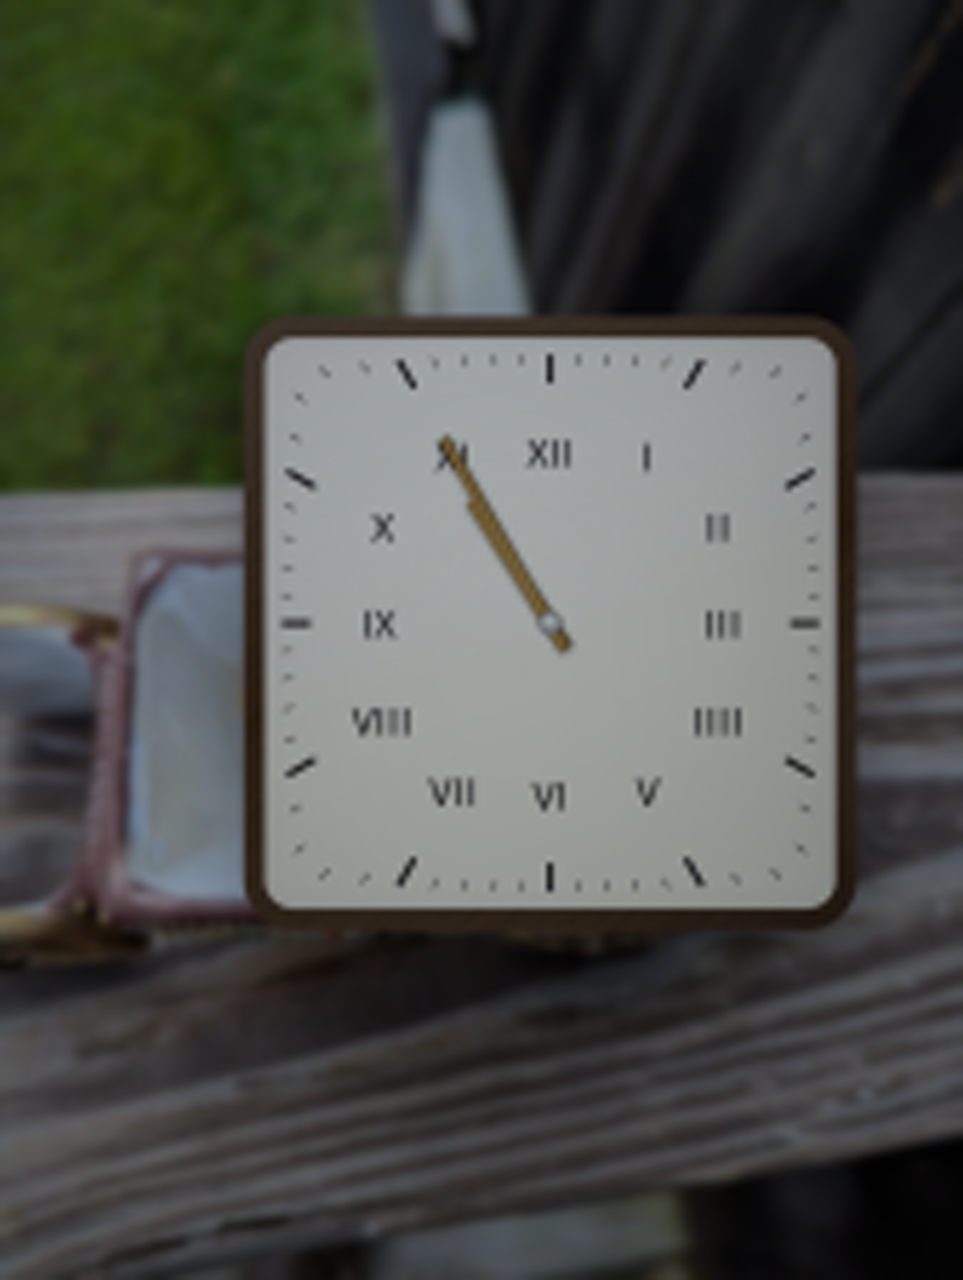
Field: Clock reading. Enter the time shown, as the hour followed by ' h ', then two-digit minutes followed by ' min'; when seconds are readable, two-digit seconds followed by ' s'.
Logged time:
10 h 55 min
